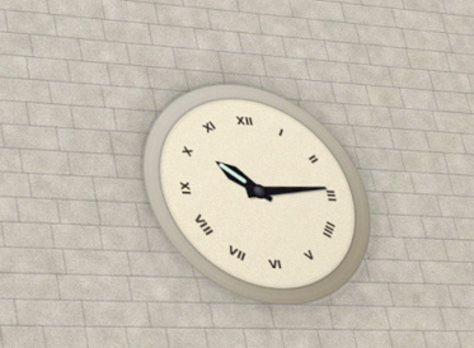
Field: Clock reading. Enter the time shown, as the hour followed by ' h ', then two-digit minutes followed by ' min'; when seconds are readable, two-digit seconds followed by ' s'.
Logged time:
10 h 14 min
